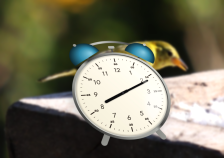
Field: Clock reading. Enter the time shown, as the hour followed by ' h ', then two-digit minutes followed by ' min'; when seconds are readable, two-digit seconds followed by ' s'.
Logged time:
8 h 11 min
